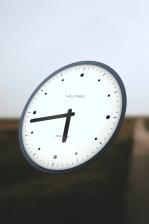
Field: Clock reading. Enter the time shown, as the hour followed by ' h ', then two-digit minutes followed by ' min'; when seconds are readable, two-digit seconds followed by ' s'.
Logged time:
5 h 43 min
